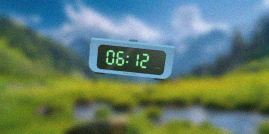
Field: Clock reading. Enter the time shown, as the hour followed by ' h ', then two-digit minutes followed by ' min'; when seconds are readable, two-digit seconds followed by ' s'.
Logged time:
6 h 12 min
